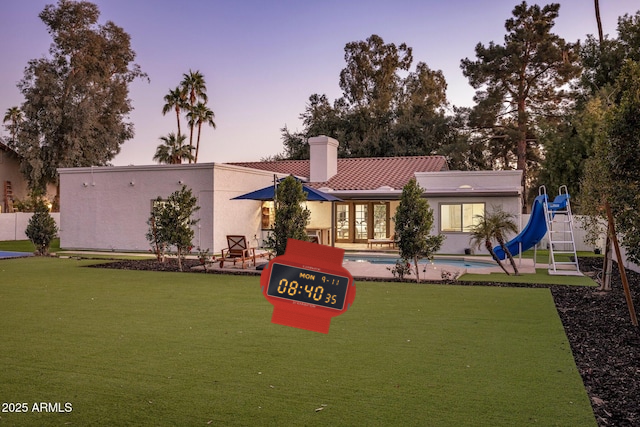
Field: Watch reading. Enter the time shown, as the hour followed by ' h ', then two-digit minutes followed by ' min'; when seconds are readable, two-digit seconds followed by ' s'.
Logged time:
8 h 40 min 35 s
